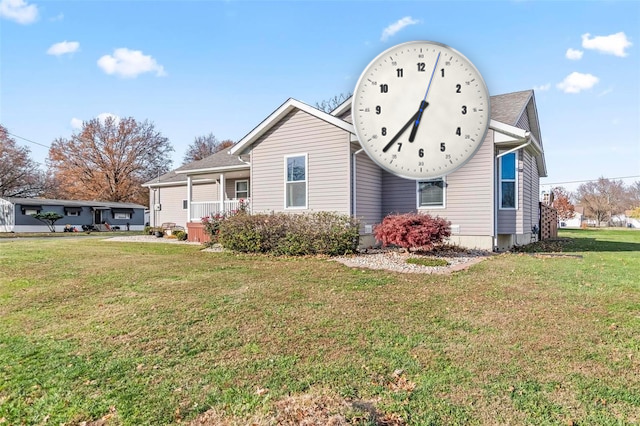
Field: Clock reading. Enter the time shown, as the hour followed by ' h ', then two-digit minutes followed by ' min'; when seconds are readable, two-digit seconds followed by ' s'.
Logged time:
6 h 37 min 03 s
